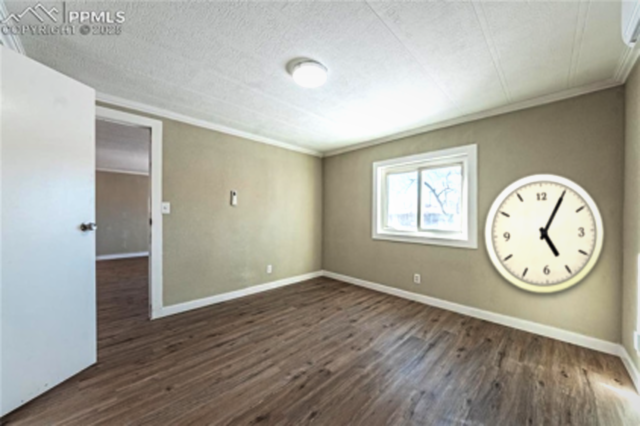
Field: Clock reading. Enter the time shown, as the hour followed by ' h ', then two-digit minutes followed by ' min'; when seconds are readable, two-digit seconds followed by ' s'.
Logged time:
5 h 05 min
